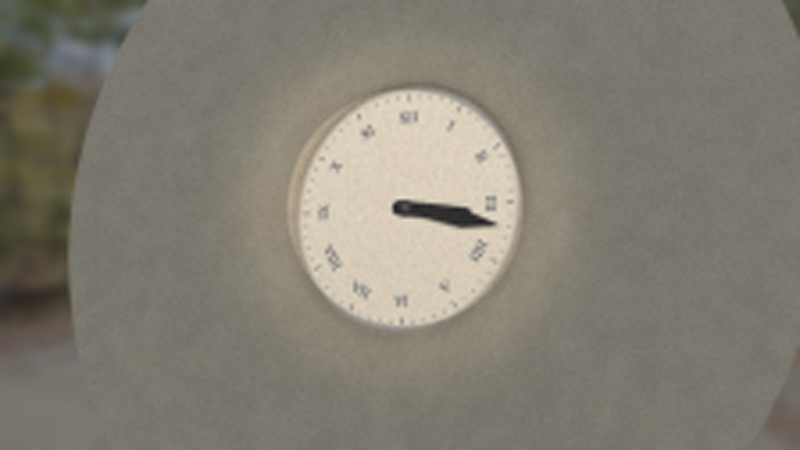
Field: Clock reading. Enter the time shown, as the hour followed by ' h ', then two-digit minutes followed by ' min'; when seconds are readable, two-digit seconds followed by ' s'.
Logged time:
3 h 17 min
